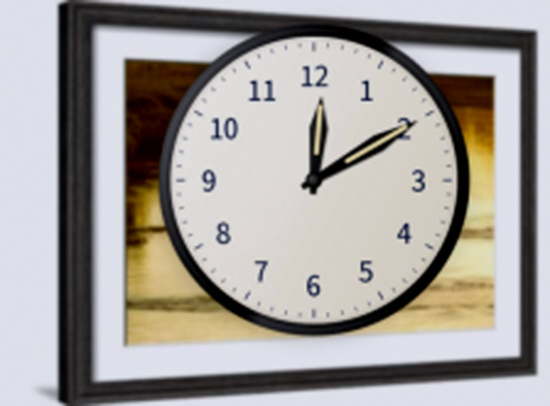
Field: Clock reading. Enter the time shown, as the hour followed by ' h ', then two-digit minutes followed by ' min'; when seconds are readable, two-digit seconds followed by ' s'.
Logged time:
12 h 10 min
